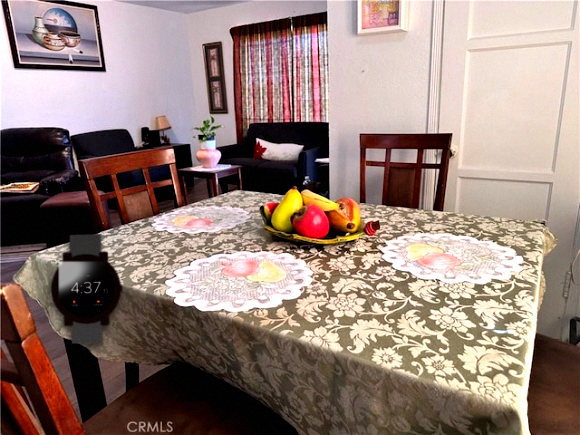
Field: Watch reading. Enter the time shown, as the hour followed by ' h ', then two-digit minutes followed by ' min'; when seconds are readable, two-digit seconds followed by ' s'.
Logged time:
4 h 37 min
